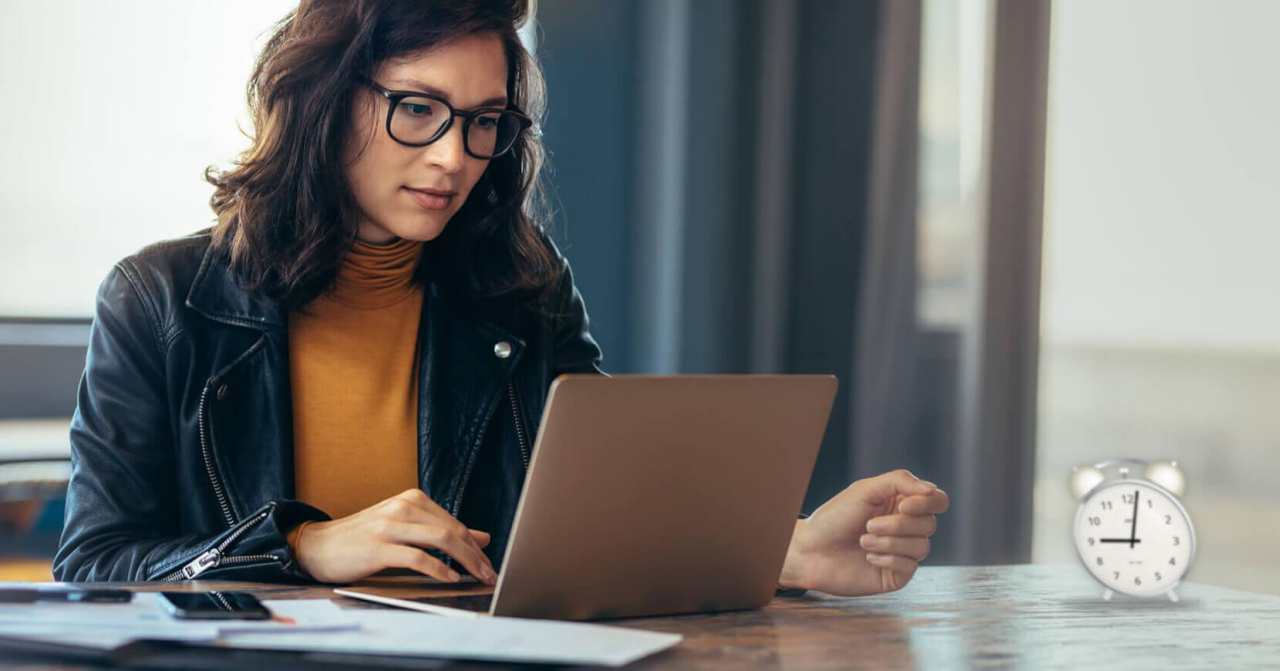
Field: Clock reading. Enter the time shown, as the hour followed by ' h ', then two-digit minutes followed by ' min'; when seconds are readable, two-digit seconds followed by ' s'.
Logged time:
9 h 02 min
